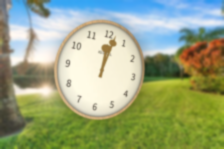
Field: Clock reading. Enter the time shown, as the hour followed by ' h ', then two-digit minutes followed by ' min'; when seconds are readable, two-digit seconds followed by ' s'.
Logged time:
12 h 02 min
